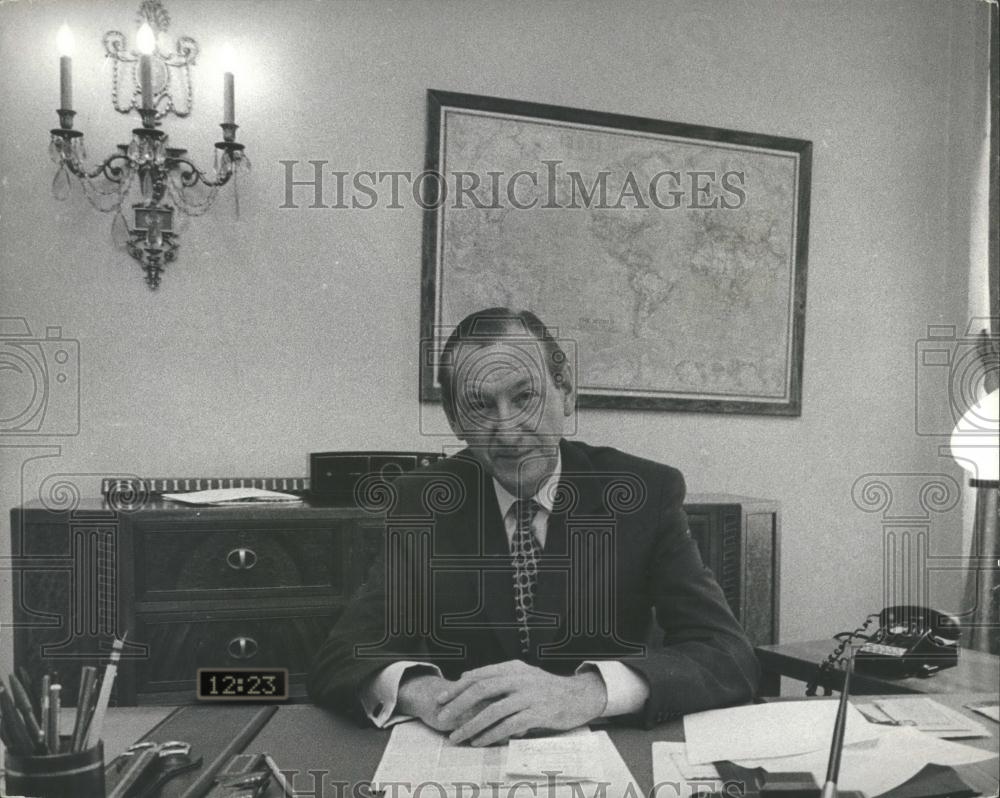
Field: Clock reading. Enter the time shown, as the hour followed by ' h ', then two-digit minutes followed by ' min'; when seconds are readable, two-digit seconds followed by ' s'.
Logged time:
12 h 23 min
